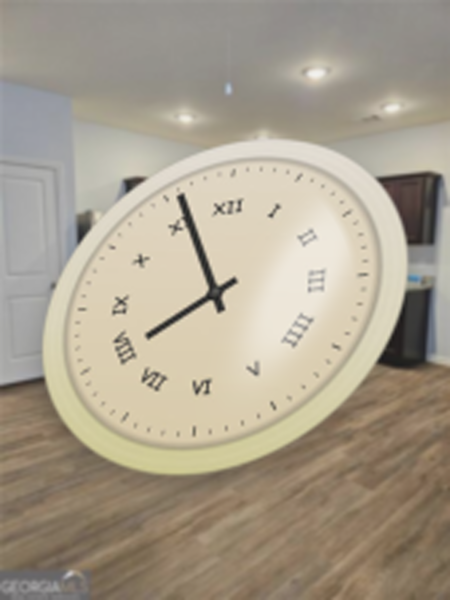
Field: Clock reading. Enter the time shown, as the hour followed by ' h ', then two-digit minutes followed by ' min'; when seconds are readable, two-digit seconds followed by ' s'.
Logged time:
7 h 56 min
